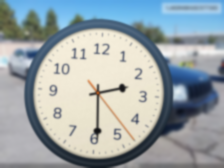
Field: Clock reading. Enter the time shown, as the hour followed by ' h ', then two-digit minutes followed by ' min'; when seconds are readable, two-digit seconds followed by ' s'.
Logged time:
2 h 29 min 23 s
